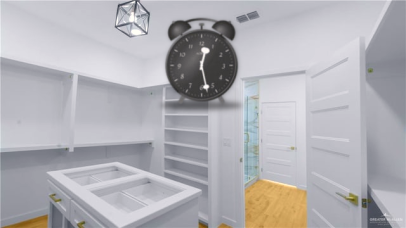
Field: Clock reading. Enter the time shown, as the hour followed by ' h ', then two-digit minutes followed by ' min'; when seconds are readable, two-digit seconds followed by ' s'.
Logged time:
12 h 28 min
